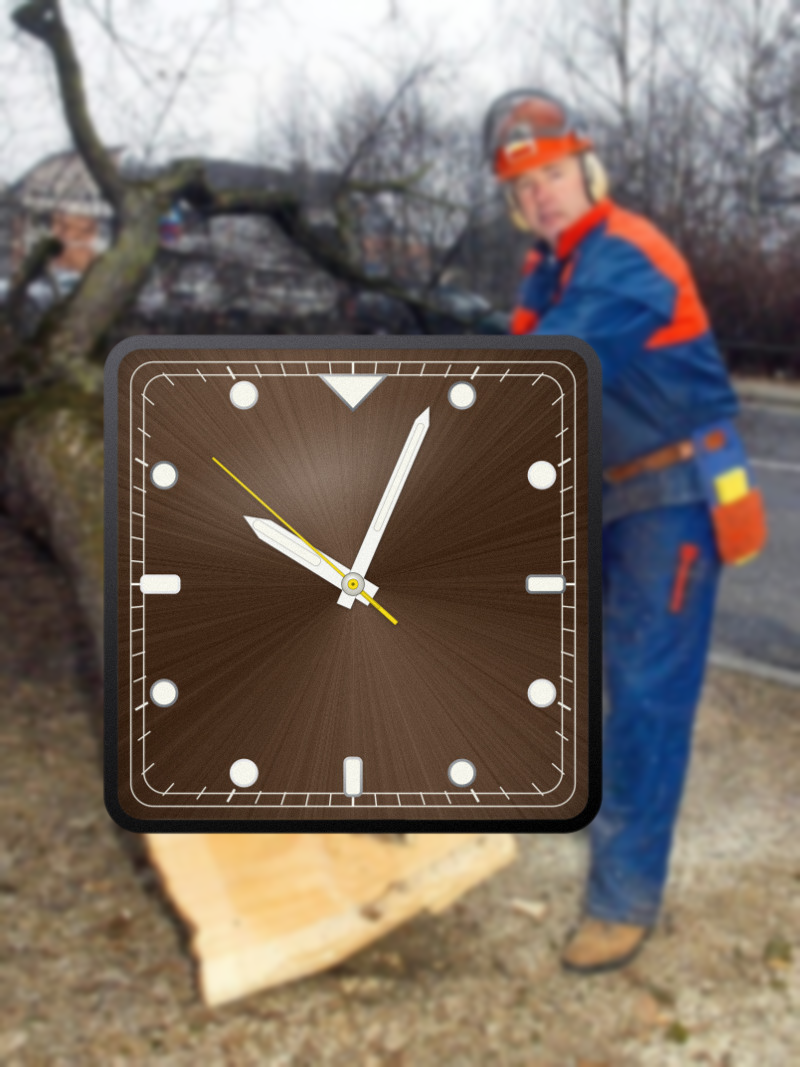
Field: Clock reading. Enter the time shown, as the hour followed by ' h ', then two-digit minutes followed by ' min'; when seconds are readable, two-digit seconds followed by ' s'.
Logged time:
10 h 03 min 52 s
